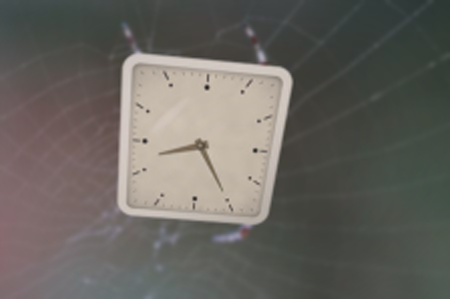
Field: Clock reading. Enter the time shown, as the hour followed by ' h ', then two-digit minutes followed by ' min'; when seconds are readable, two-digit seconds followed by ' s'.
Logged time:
8 h 25 min
